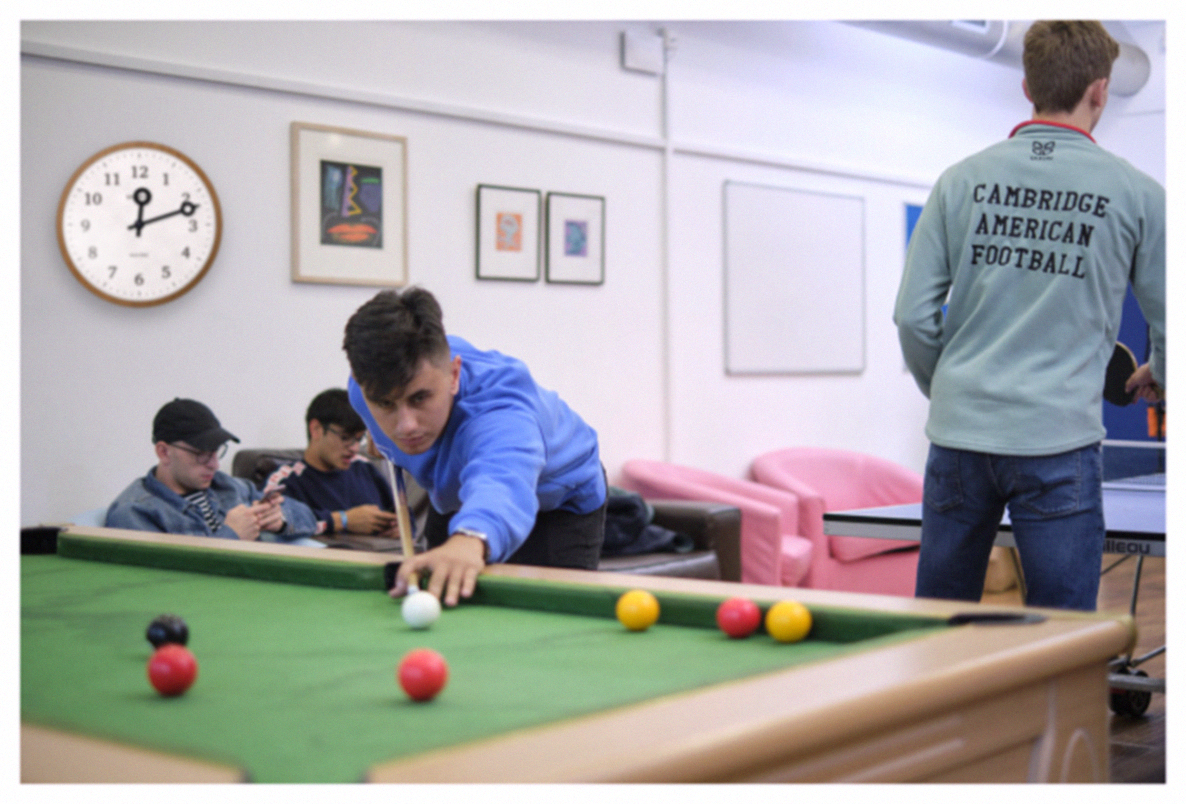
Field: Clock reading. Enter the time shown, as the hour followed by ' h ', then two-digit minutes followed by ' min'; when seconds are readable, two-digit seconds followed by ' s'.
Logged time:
12 h 12 min
